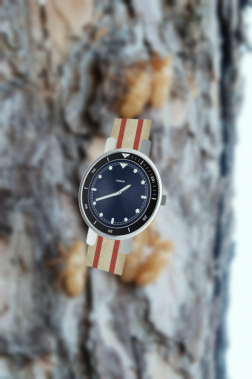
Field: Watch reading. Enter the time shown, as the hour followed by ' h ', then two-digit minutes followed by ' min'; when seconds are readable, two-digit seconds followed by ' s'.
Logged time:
1 h 41 min
